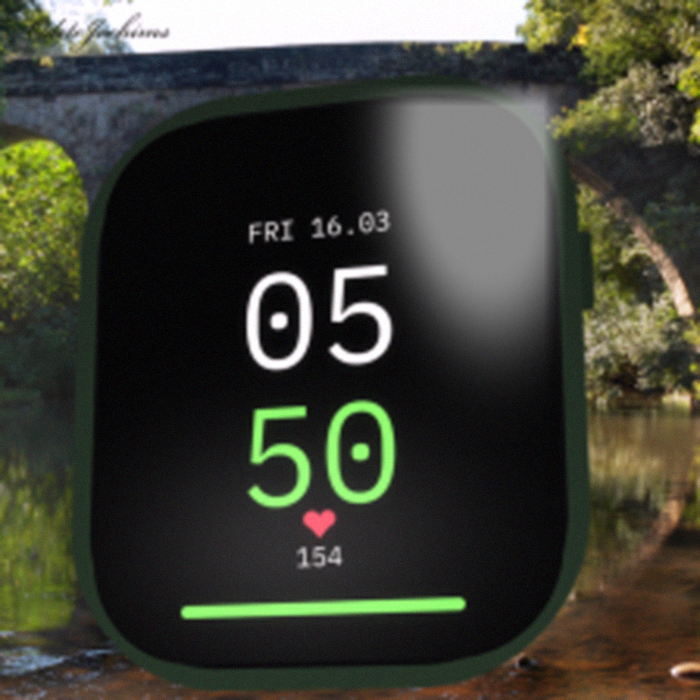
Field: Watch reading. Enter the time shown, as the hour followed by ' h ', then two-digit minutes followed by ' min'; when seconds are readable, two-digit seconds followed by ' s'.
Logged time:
5 h 50 min
